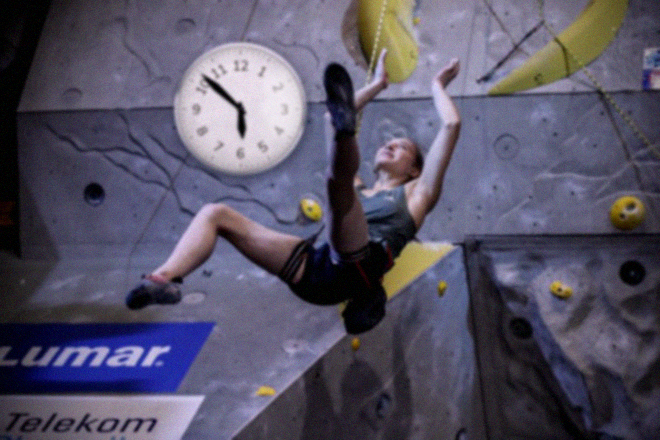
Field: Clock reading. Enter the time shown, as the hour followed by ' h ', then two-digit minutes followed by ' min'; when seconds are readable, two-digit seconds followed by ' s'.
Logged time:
5 h 52 min
